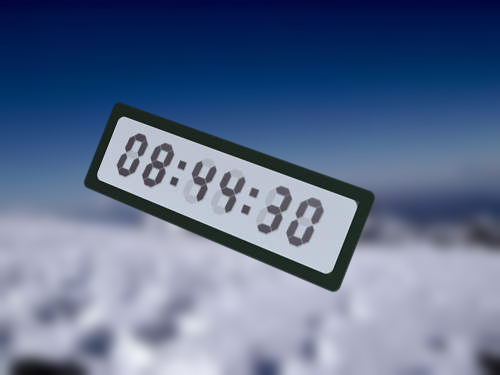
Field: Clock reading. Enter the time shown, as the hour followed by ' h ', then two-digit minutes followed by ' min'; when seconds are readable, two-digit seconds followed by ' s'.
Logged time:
8 h 44 min 30 s
